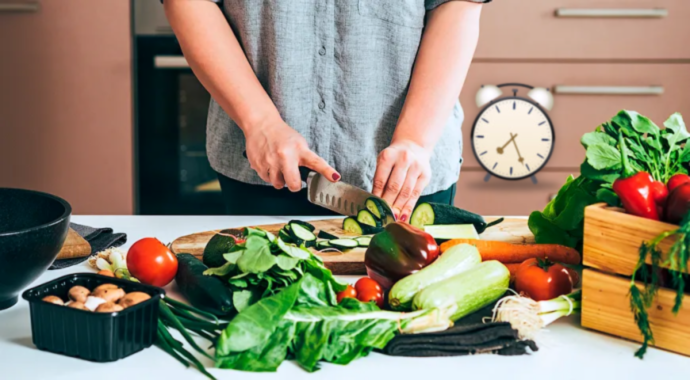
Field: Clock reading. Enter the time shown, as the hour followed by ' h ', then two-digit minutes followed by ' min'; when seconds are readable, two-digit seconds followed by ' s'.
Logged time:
7 h 26 min
